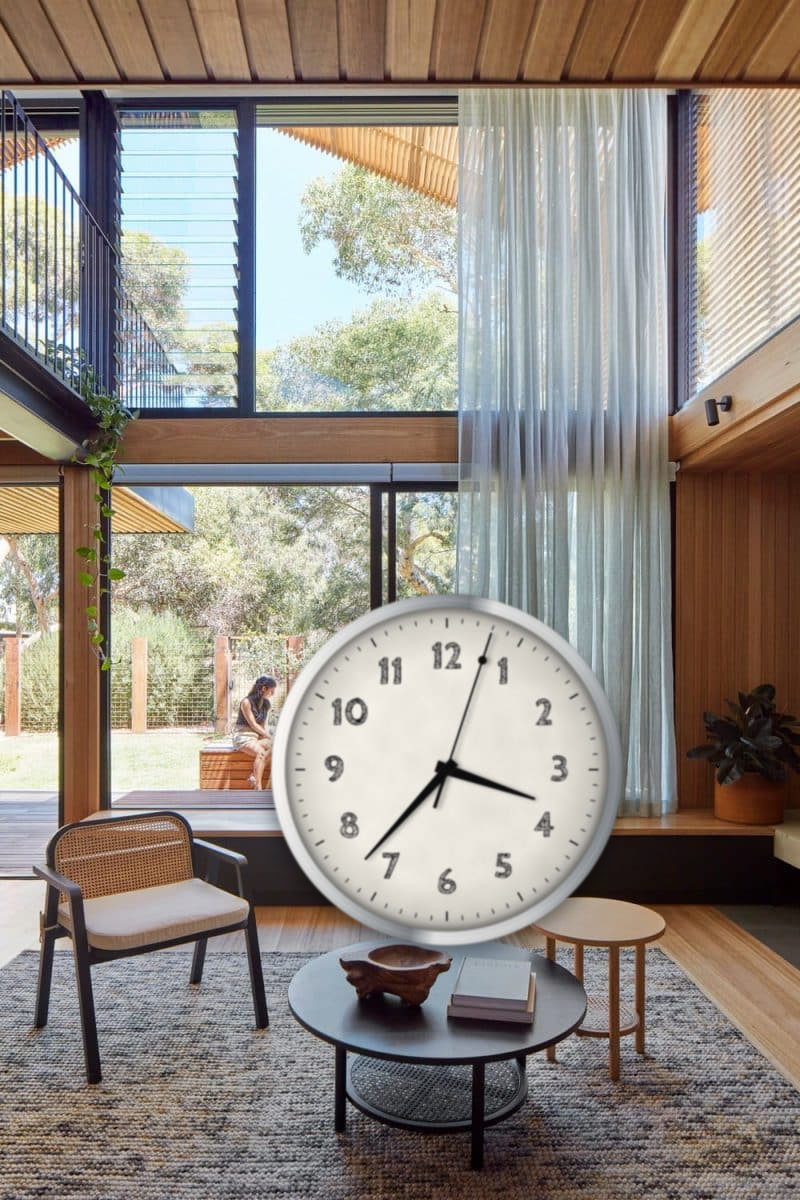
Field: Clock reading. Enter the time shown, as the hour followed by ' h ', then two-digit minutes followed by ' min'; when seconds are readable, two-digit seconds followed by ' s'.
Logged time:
3 h 37 min 03 s
